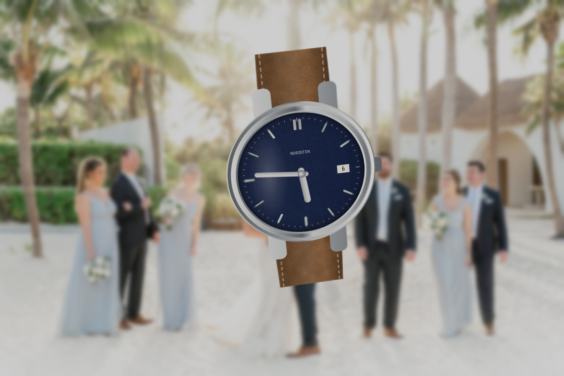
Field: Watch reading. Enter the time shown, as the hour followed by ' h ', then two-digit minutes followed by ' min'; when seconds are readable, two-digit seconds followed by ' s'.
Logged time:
5 h 46 min
